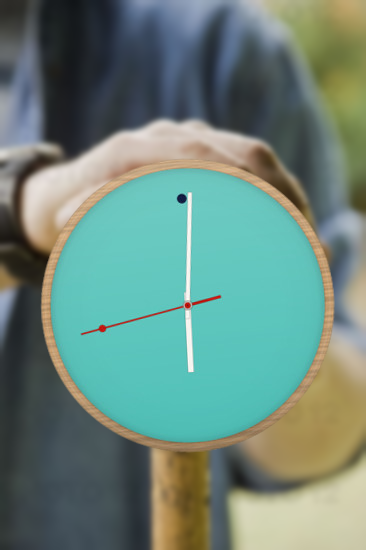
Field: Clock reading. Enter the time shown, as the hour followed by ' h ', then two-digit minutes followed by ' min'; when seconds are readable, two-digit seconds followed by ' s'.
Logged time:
6 h 00 min 43 s
